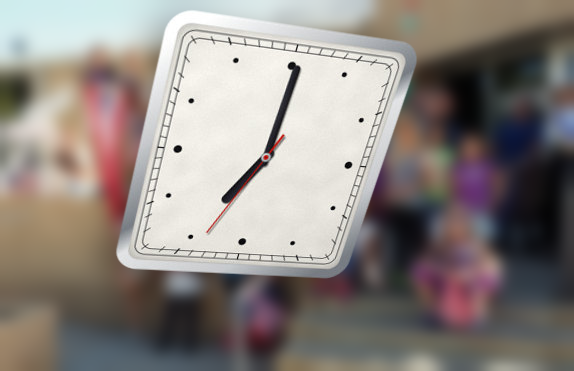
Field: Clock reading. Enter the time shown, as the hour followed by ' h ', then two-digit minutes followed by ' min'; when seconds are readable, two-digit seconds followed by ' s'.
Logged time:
7 h 00 min 34 s
